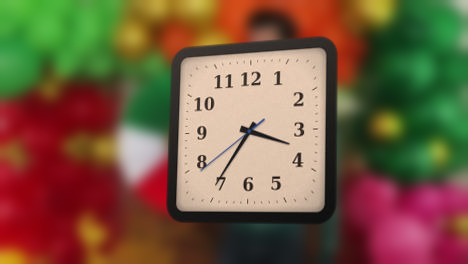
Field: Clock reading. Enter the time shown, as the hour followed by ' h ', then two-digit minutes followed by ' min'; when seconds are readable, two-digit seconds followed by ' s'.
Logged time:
3 h 35 min 39 s
